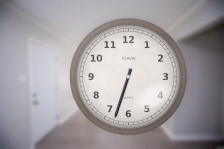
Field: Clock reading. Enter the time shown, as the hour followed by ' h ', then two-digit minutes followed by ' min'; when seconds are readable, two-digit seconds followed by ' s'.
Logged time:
6 h 33 min
